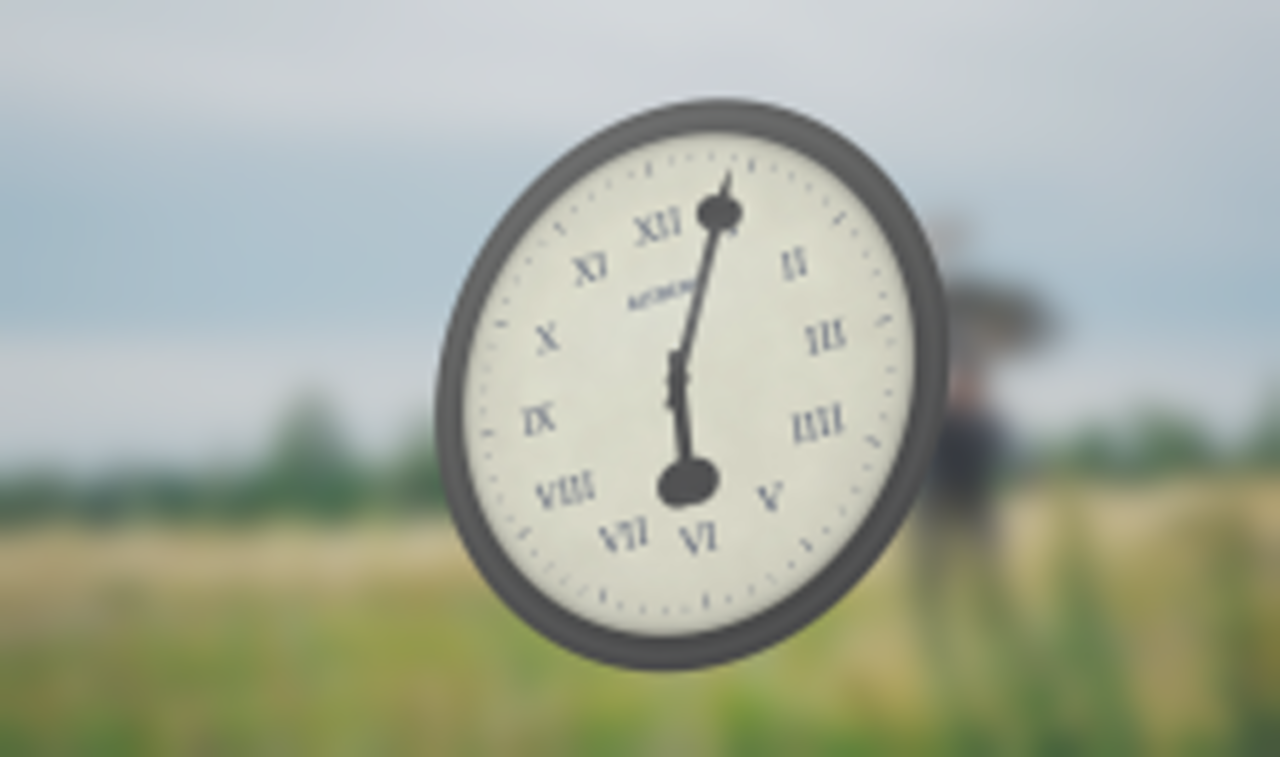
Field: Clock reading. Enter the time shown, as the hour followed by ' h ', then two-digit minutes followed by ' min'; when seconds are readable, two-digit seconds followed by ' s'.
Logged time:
6 h 04 min
